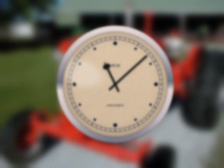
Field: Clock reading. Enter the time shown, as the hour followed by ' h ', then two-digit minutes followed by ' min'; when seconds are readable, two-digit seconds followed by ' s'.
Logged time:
11 h 08 min
